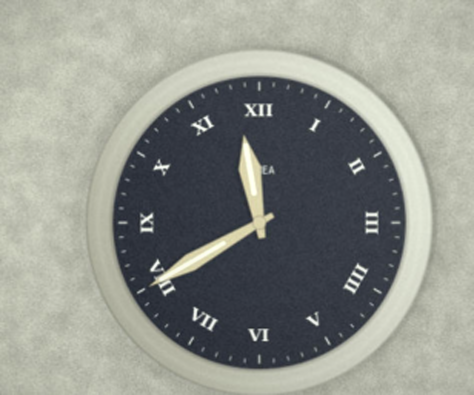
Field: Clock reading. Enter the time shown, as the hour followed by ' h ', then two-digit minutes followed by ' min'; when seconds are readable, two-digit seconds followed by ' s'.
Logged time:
11 h 40 min
